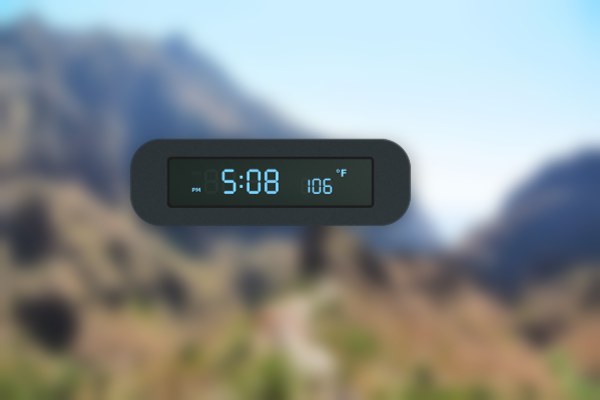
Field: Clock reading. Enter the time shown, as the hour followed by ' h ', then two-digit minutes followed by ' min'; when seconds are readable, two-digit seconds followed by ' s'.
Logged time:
5 h 08 min
